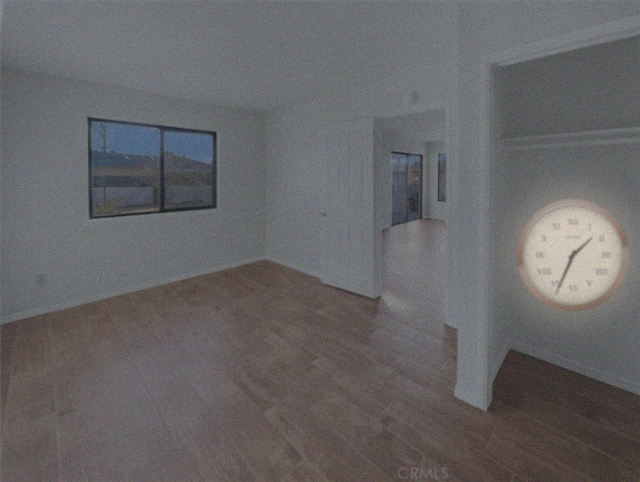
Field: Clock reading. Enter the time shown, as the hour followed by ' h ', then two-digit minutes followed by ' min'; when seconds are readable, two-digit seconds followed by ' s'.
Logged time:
1 h 34 min
